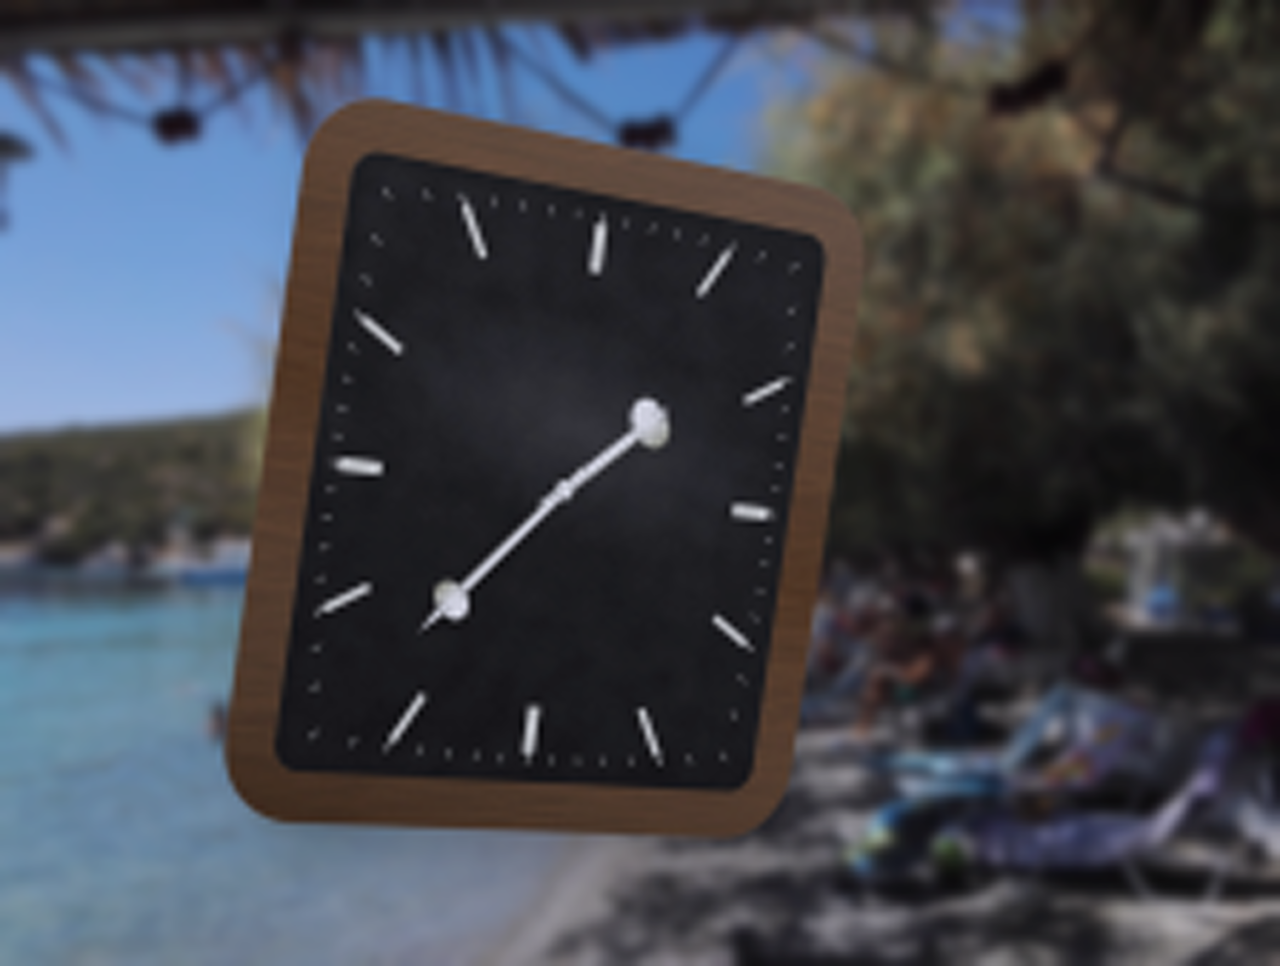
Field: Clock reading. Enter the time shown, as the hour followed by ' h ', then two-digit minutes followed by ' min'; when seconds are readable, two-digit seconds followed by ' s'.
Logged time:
1 h 37 min
